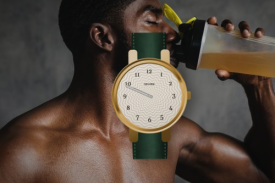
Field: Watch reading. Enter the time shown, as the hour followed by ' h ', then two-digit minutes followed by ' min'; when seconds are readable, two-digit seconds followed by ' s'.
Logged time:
9 h 49 min
